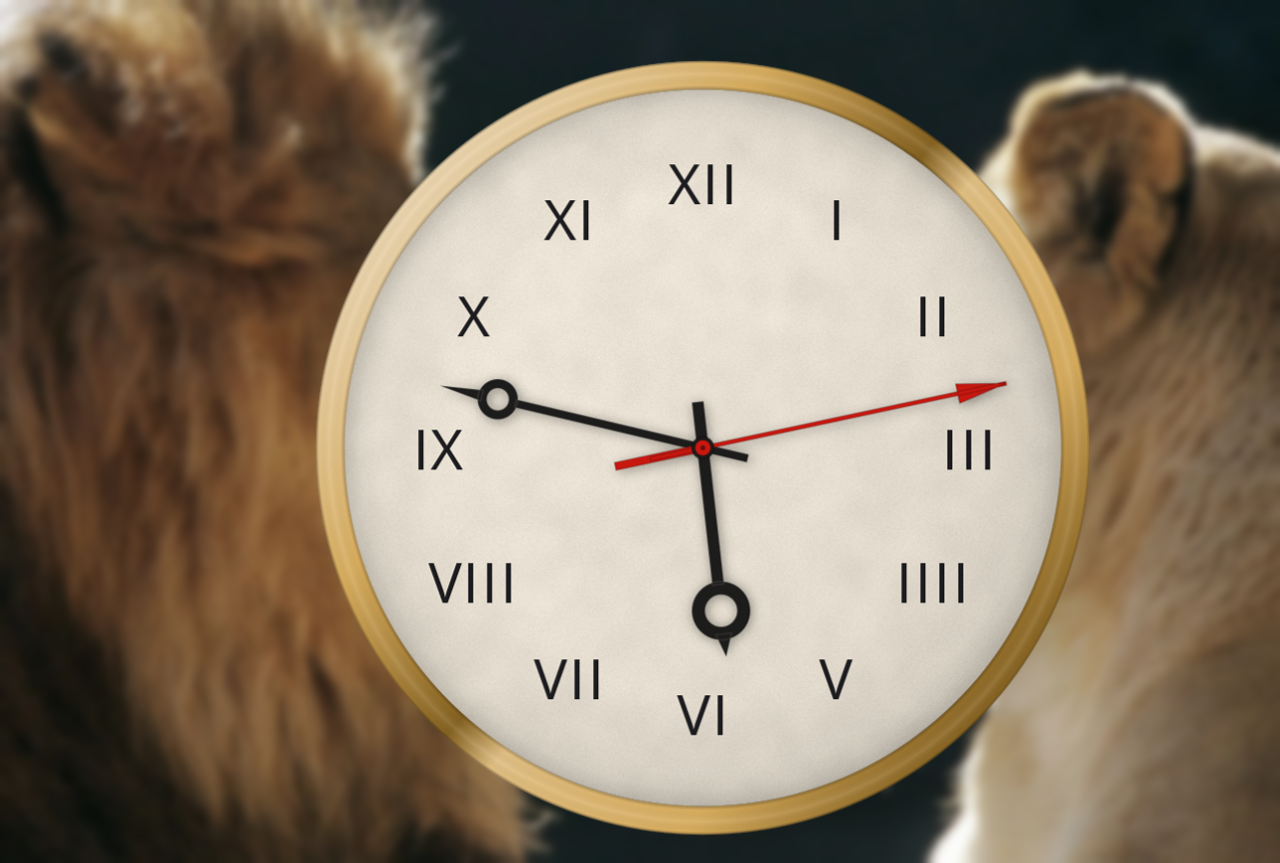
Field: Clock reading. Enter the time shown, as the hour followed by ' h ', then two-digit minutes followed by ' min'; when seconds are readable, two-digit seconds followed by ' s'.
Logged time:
5 h 47 min 13 s
